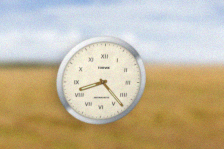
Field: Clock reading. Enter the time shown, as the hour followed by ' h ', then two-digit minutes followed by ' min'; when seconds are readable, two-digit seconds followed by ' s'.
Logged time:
8 h 23 min
